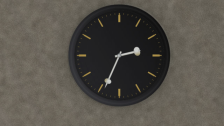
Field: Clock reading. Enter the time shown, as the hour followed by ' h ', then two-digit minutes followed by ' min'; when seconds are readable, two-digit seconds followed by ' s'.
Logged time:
2 h 34 min
